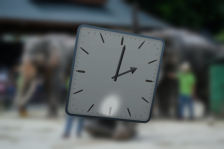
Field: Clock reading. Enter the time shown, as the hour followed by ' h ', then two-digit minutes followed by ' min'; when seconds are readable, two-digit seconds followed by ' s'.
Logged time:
2 h 01 min
